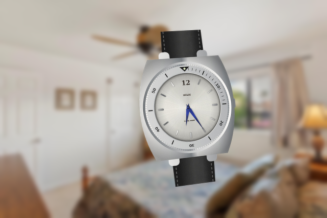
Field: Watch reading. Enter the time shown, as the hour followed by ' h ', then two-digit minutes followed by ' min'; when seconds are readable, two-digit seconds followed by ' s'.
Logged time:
6 h 25 min
